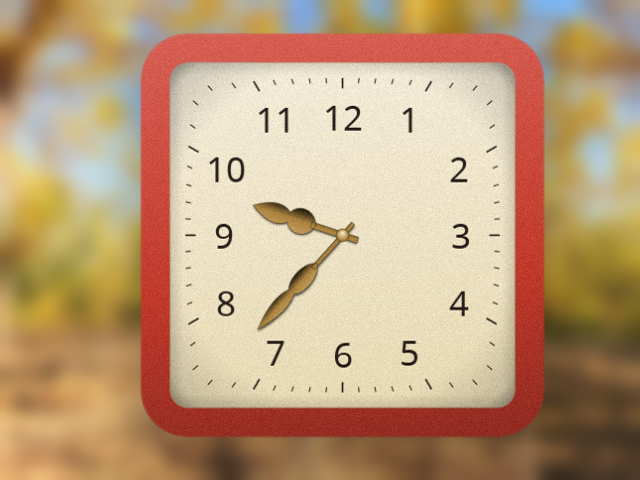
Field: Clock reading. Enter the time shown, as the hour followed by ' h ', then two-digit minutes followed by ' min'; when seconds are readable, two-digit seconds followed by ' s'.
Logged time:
9 h 37 min
